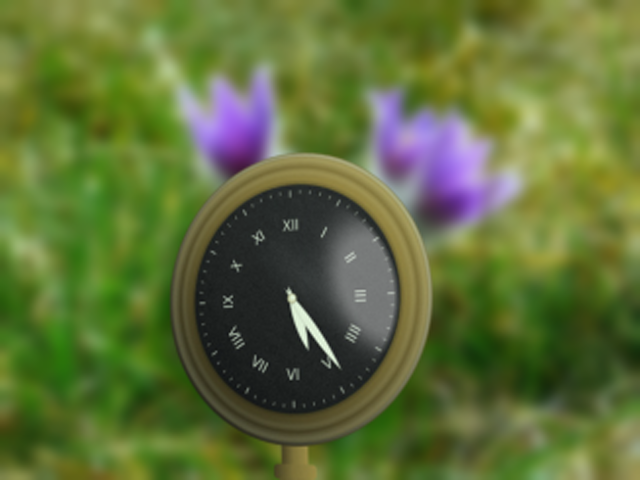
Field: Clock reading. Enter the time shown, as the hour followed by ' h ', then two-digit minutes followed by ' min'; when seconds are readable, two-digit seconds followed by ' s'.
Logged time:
5 h 24 min
